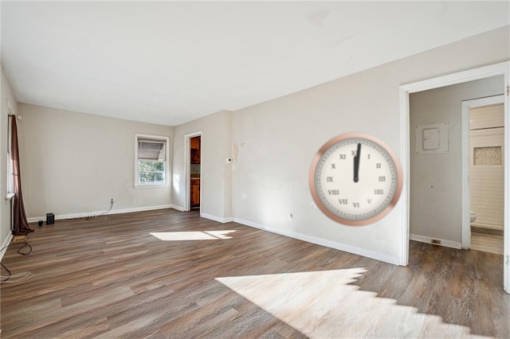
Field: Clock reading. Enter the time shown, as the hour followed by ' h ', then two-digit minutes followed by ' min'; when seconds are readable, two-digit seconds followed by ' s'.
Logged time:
12 h 01 min
